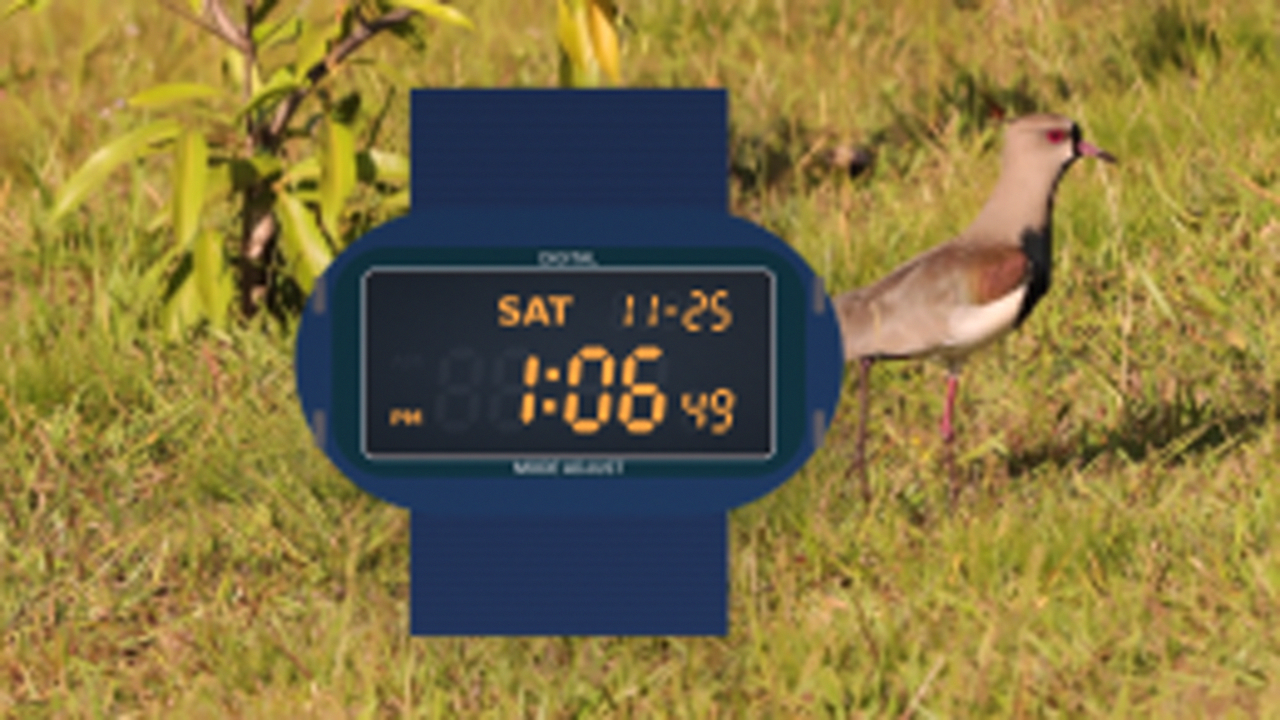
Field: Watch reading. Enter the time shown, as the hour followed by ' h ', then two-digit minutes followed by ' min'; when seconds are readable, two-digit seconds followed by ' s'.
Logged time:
1 h 06 min 49 s
